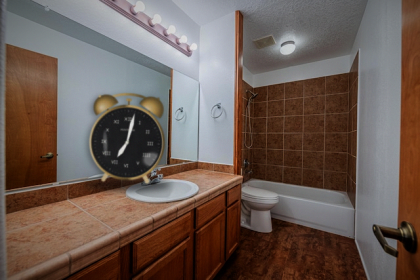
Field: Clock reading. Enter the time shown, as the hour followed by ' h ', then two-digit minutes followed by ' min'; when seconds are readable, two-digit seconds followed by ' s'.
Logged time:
7 h 02 min
